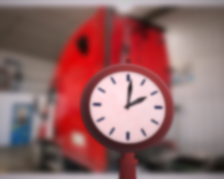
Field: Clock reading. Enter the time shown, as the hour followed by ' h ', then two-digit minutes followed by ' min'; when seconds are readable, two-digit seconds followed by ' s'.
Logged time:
2 h 01 min
